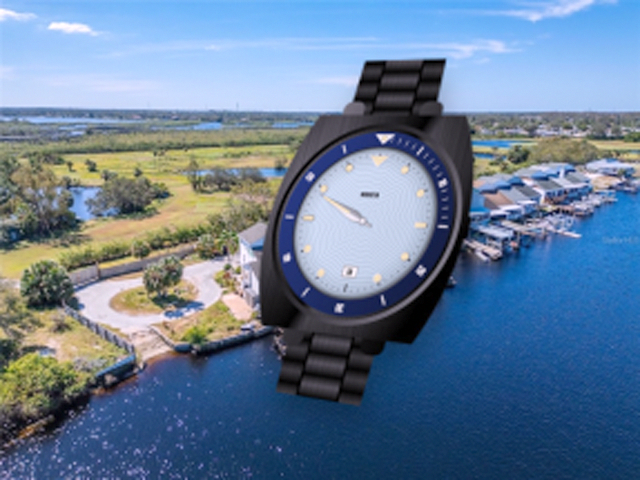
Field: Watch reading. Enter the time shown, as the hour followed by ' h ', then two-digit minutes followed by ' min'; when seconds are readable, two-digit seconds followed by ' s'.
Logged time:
9 h 49 min
